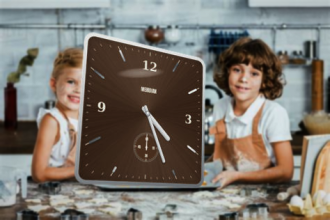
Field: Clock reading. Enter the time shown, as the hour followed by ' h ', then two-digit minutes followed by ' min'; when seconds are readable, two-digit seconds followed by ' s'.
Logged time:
4 h 26 min
